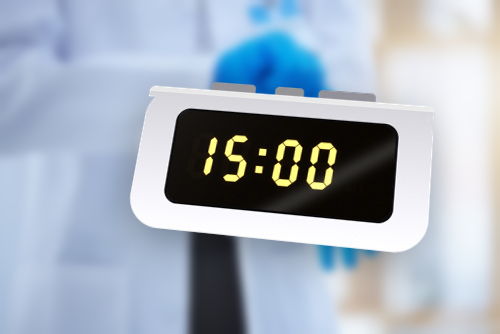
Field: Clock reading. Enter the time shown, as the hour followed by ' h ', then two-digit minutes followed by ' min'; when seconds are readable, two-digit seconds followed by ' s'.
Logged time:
15 h 00 min
